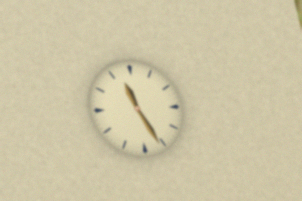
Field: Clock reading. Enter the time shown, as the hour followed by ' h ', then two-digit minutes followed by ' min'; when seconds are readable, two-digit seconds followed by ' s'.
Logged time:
11 h 26 min
